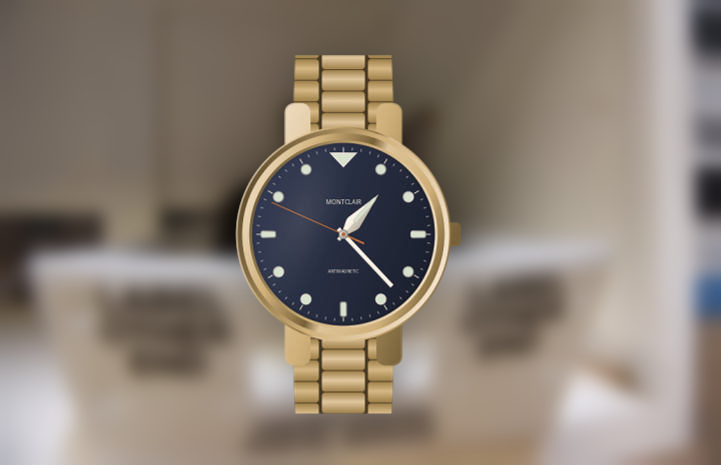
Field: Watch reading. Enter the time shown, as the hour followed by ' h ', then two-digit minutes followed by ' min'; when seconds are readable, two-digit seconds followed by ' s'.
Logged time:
1 h 22 min 49 s
